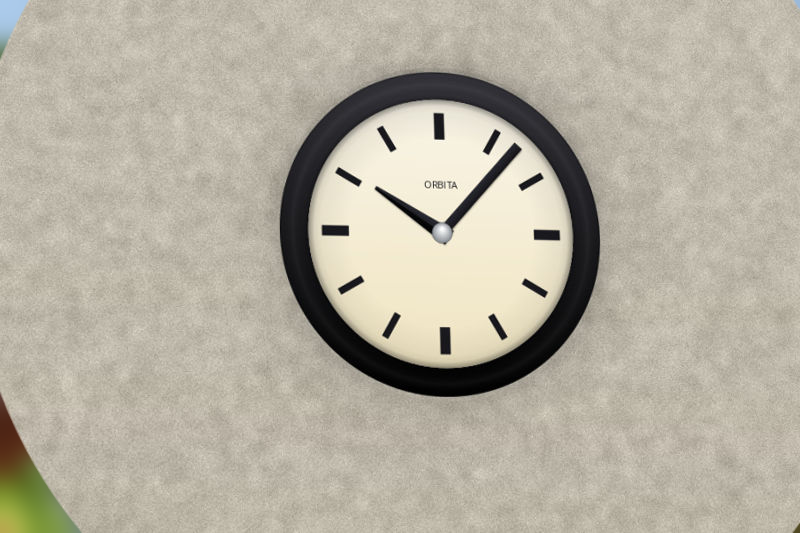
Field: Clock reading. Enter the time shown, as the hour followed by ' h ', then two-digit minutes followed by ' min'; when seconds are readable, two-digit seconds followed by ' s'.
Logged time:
10 h 07 min
